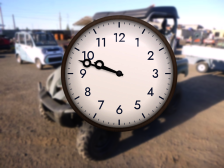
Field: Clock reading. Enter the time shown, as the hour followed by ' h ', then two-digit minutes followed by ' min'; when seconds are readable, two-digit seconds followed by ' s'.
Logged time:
9 h 48 min
